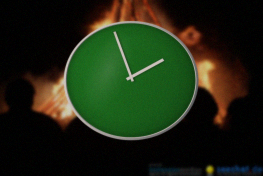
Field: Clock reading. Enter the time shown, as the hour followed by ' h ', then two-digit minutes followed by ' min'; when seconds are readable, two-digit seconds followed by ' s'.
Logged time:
1 h 57 min
